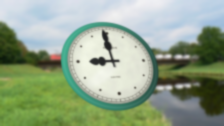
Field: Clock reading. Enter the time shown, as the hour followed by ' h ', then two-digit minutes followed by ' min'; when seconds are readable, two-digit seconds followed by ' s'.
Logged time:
8 h 59 min
